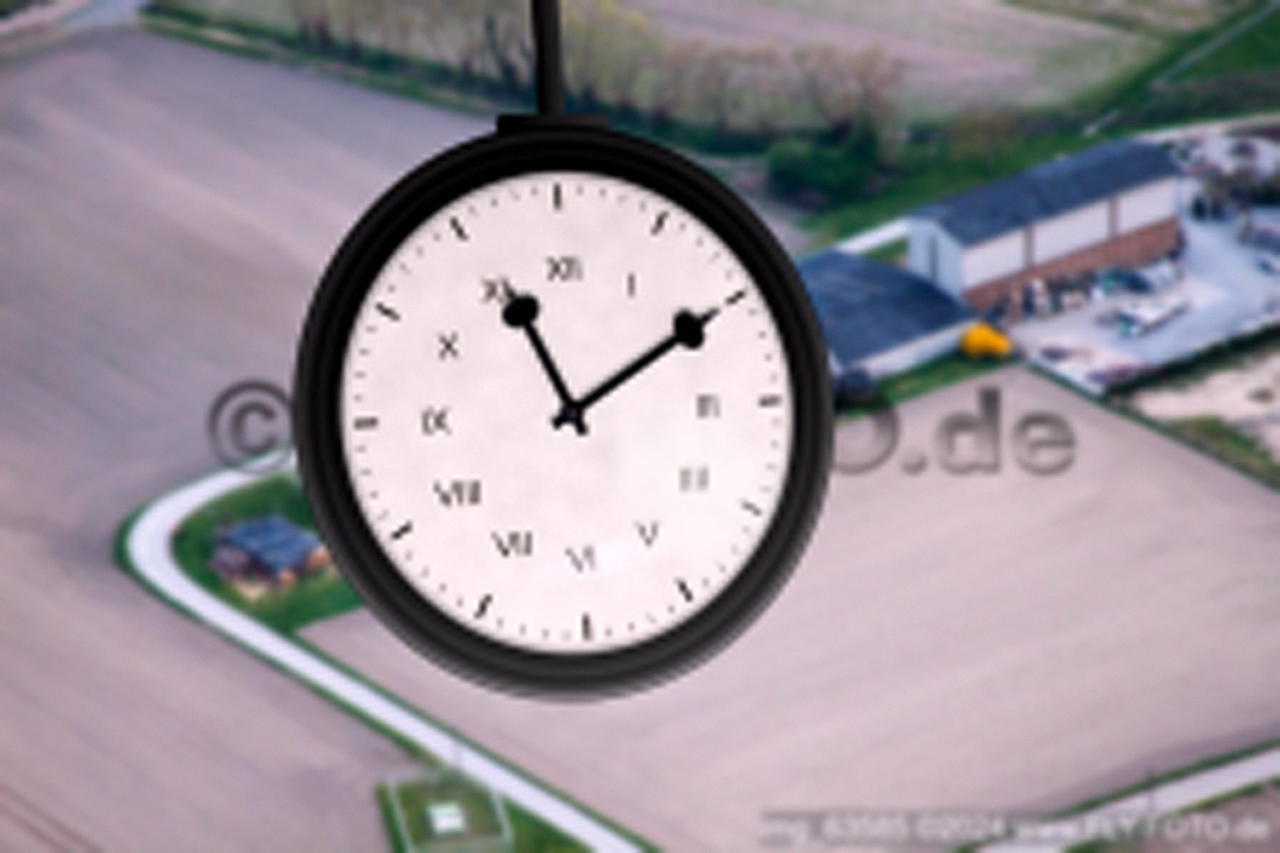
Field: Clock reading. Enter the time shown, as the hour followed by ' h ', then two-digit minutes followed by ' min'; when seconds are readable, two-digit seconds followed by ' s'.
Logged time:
11 h 10 min
